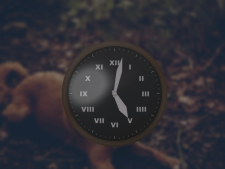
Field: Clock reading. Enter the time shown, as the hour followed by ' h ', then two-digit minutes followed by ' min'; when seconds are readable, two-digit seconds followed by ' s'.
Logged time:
5 h 02 min
